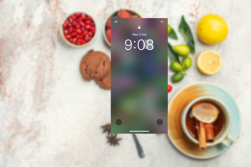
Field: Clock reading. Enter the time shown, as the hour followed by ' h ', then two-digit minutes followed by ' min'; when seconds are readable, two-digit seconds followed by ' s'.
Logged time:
9 h 08 min
